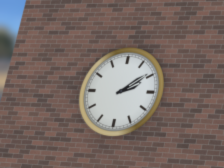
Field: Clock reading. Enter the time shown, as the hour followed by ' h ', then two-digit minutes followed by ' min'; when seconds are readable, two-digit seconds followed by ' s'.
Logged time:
2 h 09 min
